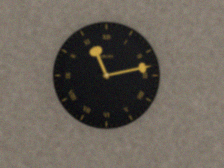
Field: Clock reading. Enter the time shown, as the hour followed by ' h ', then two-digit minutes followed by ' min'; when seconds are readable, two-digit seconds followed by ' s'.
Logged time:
11 h 13 min
